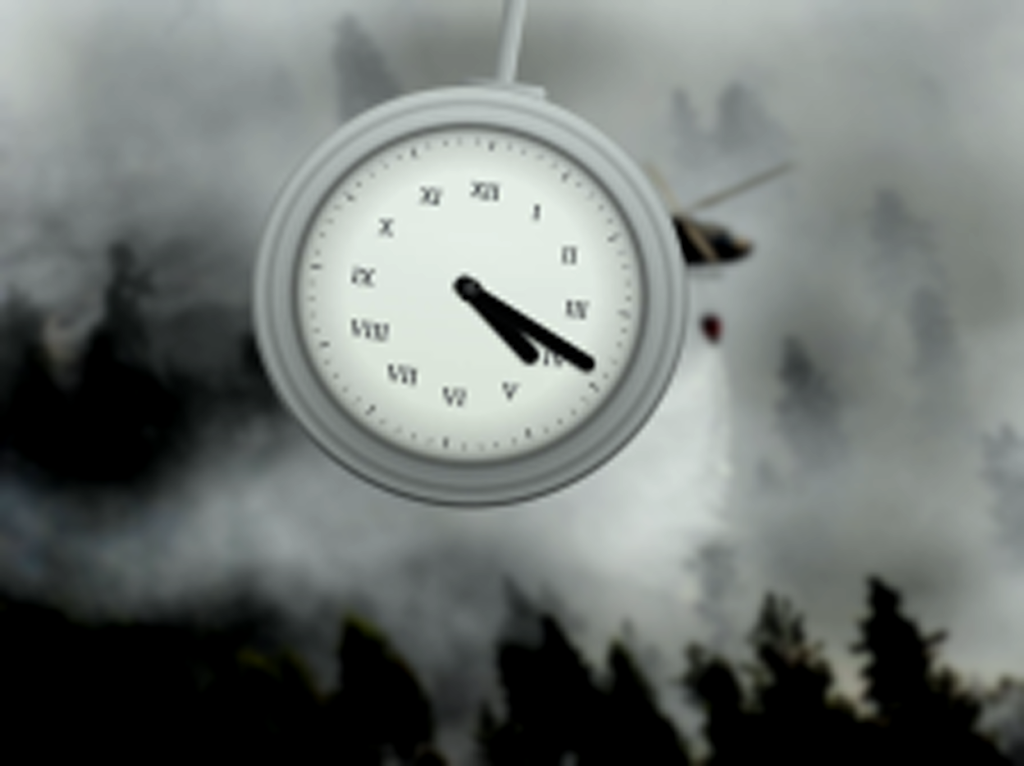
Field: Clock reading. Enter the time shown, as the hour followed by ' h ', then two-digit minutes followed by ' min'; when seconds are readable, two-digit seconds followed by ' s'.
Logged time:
4 h 19 min
